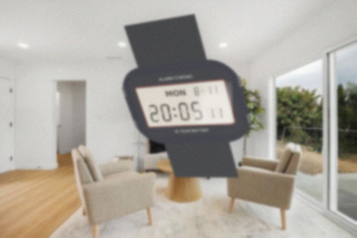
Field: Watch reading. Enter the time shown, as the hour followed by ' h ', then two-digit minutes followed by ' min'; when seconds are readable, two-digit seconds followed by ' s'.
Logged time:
20 h 05 min 11 s
